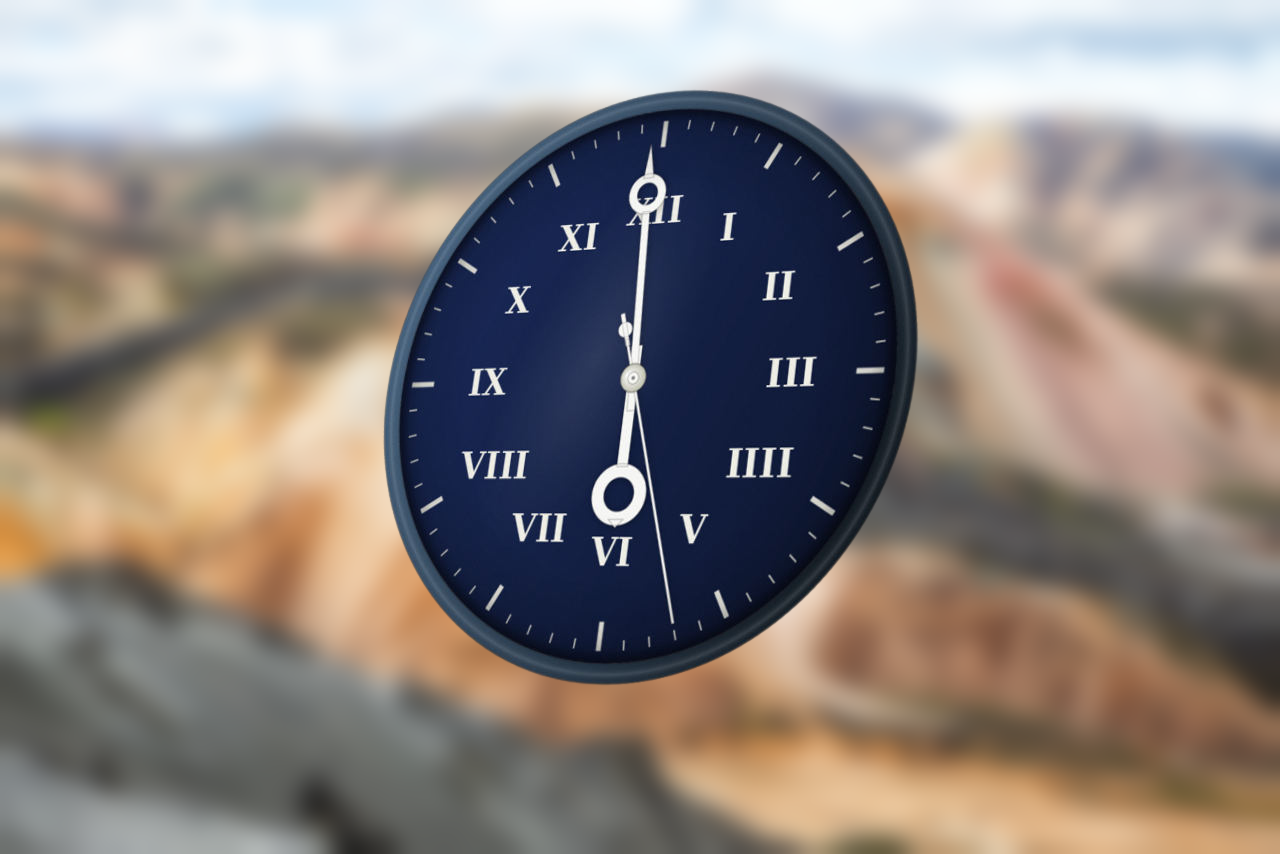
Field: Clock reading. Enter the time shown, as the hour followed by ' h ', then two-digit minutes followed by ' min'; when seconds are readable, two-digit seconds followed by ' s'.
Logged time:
5 h 59 min 27 s
